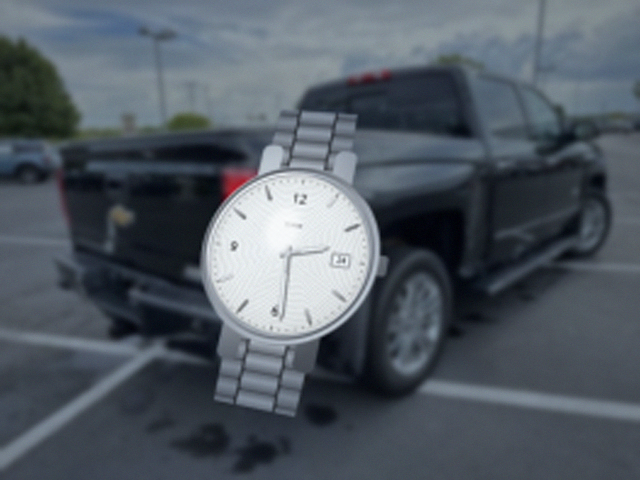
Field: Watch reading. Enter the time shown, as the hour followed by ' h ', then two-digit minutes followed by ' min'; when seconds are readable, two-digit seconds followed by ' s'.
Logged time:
2 h 29 min
